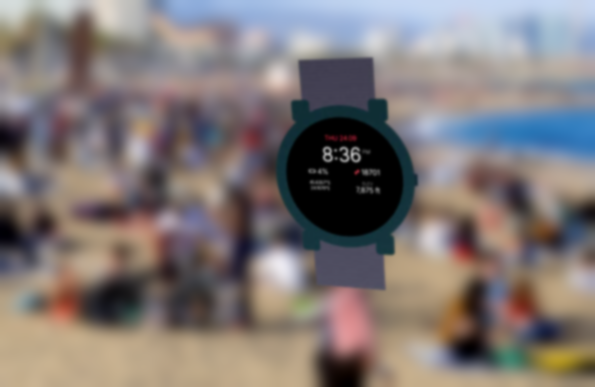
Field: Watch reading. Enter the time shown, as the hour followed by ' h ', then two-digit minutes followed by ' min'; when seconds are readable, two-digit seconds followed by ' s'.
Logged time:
8 h 36 min
